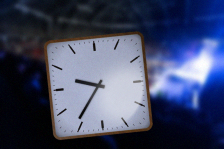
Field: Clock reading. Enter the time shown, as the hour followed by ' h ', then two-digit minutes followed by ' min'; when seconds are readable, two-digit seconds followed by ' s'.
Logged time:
9 h 36 min
